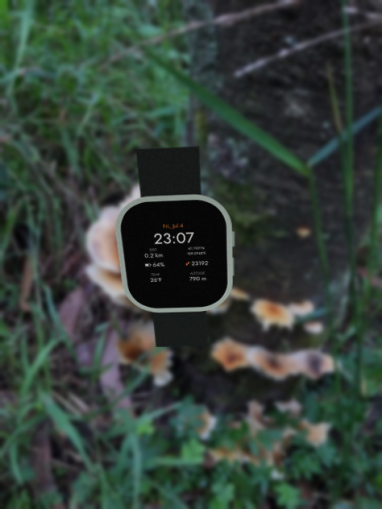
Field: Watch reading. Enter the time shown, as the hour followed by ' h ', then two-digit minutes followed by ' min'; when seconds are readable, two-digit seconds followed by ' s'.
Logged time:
23 h 07 min
